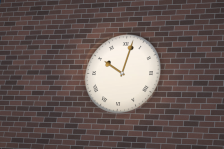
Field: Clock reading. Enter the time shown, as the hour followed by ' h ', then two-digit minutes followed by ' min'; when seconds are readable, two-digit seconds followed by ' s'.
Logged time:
10 h 02 min
